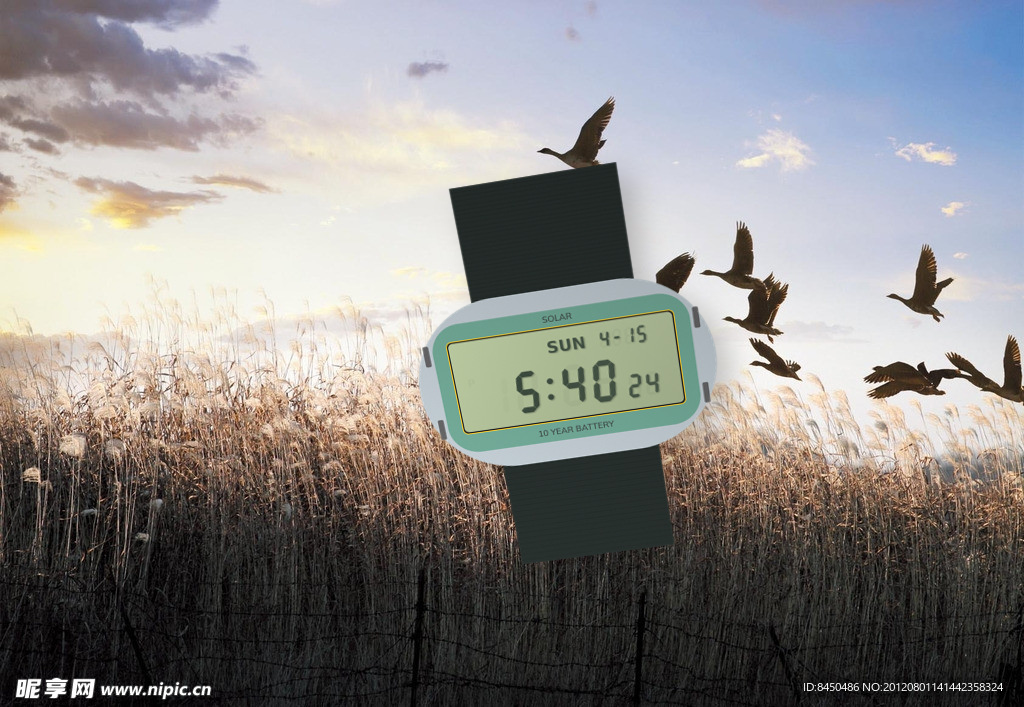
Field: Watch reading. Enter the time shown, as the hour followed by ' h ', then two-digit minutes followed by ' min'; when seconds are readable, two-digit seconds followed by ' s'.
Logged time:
5 h 40 min 24 s
